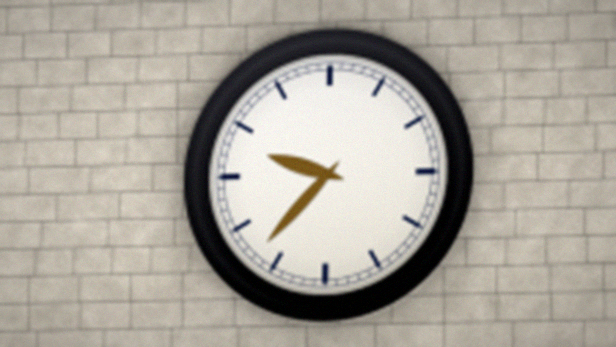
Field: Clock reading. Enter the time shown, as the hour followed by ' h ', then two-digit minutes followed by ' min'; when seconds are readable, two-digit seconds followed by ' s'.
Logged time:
9 h 37 min
